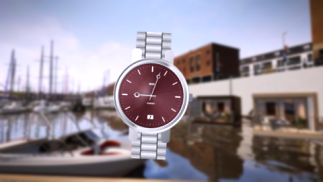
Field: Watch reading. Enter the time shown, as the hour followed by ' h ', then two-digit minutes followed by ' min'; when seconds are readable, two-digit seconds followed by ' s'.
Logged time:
9 h 03 min
